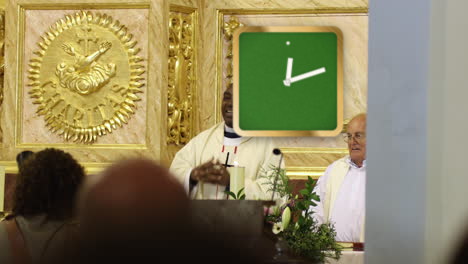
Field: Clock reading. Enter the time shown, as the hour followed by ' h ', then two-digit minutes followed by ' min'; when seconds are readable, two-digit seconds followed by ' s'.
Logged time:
12 h 12 min
